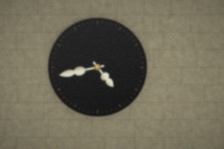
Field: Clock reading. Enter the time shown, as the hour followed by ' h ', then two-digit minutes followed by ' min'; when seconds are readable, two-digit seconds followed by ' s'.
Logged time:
4 h 43 min
